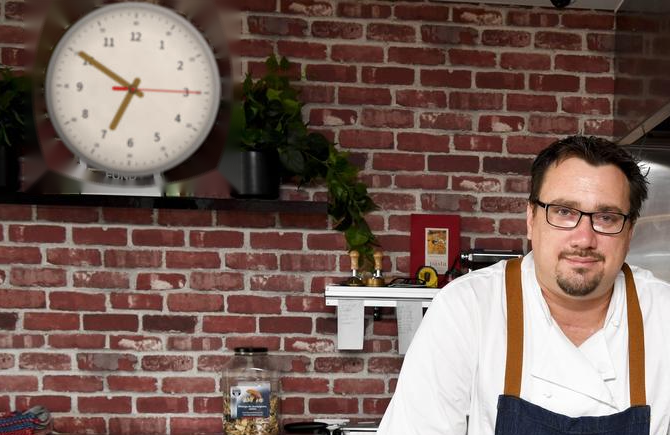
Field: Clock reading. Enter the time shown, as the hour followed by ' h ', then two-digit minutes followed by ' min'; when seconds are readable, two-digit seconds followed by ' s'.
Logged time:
6 h 50 min 15 s
